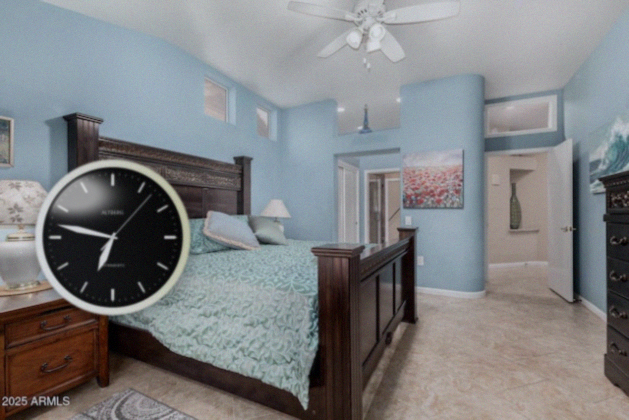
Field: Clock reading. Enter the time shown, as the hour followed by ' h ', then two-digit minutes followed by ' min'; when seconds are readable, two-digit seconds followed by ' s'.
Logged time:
6 h 47 min 07 s
